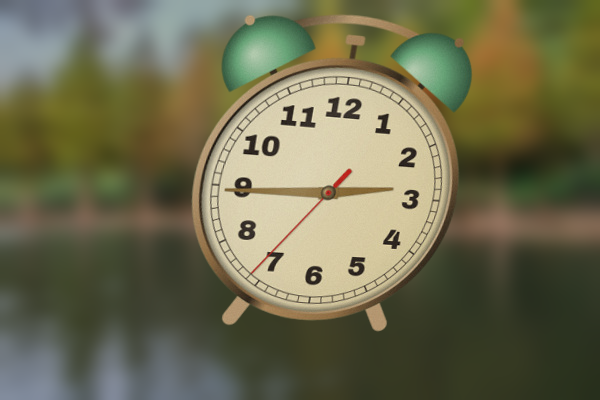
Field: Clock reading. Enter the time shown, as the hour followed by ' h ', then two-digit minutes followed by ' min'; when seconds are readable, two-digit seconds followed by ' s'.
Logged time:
2 h 44 min 36 s
